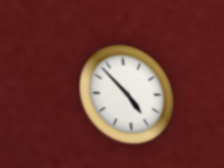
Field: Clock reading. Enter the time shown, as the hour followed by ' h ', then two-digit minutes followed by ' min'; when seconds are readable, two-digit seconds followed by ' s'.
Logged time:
4 h 53 min
